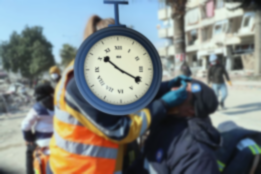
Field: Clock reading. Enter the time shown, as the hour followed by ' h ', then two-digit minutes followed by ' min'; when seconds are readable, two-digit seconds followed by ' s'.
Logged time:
10 h 20 min
